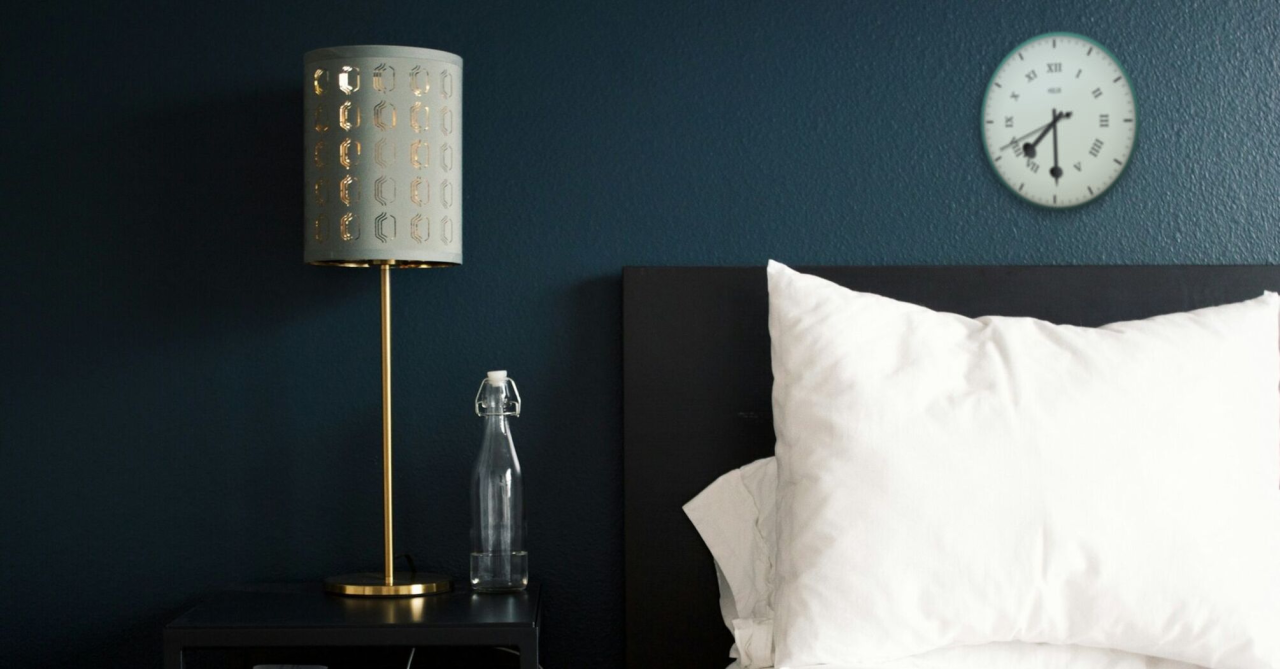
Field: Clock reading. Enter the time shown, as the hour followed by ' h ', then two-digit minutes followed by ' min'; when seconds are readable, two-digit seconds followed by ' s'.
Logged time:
7 h 29 min 41 s
